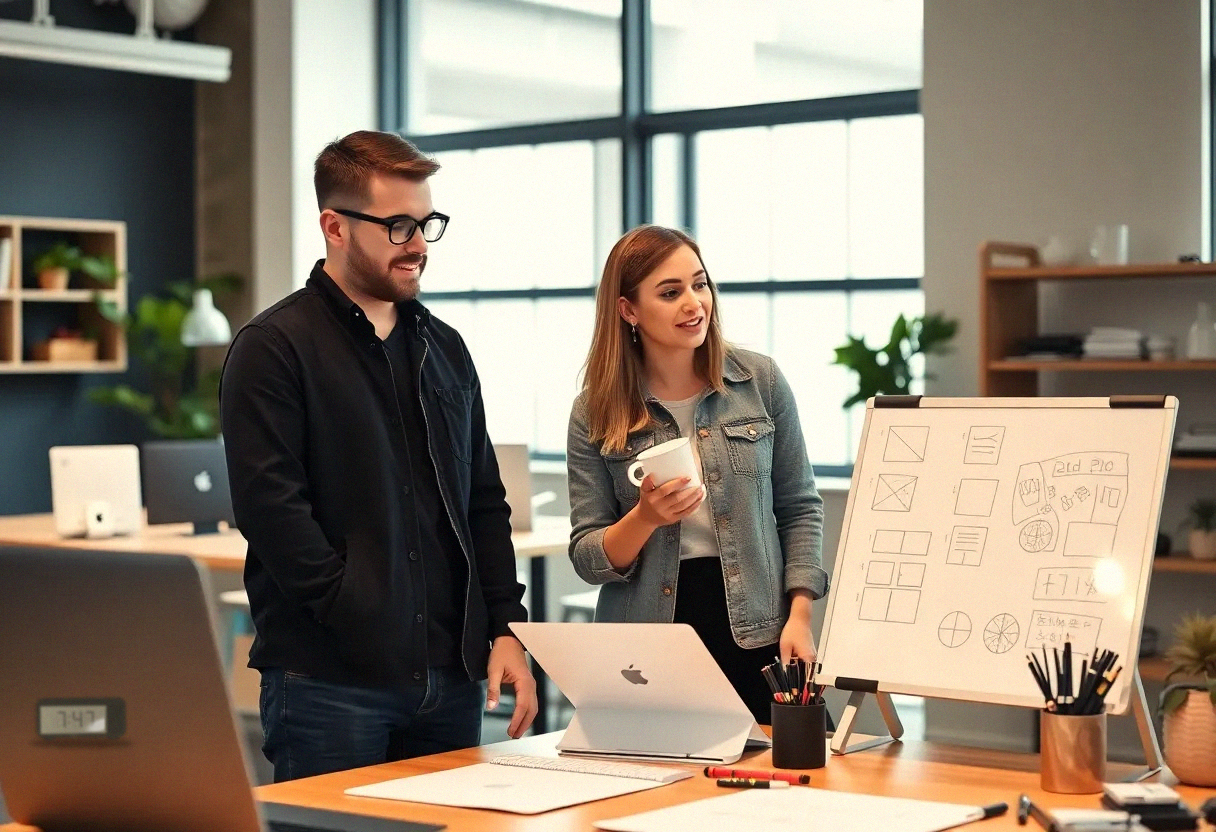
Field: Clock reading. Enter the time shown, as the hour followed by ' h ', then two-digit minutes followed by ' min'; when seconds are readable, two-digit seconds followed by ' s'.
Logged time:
7 h 47 min
